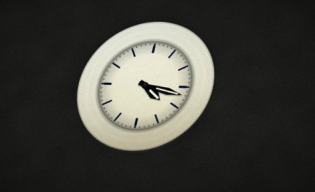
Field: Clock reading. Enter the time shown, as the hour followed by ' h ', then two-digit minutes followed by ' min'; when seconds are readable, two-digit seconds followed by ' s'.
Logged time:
4 h 17 min
